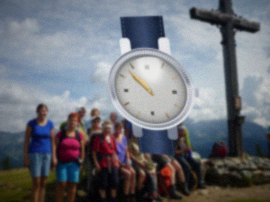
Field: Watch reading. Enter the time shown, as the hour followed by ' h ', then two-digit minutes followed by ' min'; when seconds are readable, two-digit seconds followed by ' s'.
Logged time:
10 h 53 min
